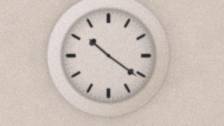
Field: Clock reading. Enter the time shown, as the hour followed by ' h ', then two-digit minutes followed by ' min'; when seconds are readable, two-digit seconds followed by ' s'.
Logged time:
10 h 21 min
